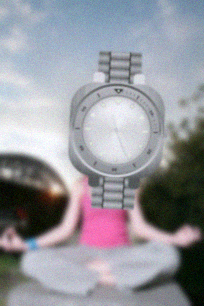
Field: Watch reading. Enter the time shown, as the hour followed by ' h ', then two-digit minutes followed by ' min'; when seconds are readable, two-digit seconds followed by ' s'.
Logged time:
11 h 26 min
